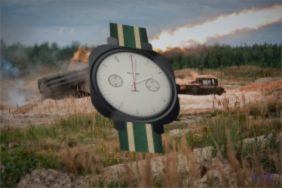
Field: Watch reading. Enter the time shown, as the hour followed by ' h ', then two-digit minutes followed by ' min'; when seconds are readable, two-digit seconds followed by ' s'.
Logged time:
2 h 01 min
